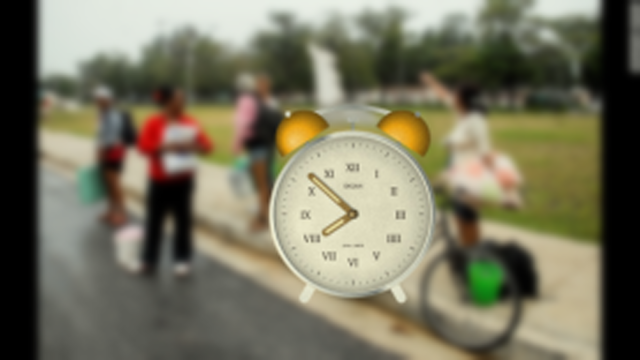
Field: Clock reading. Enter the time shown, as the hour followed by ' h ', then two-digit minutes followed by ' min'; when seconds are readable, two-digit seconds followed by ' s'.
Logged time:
7 h 52 min
